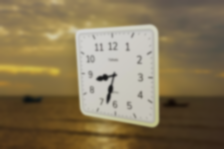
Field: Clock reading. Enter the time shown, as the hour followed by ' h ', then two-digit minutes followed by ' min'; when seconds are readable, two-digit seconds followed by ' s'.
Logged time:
8 h 33 min
